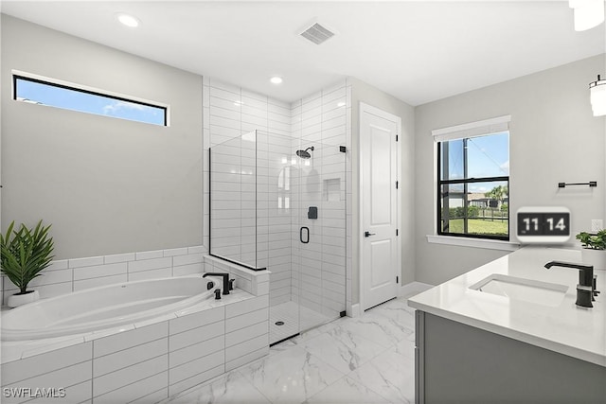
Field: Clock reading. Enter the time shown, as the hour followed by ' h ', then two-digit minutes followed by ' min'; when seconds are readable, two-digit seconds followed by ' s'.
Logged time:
11 h 14 min
